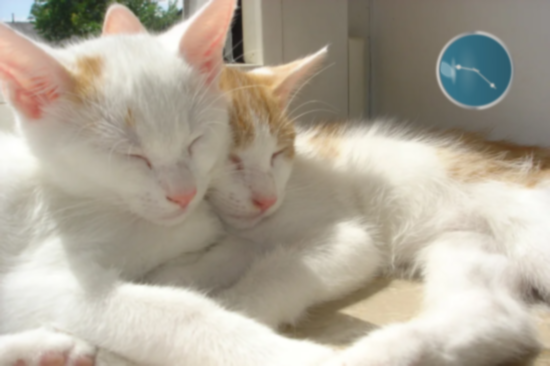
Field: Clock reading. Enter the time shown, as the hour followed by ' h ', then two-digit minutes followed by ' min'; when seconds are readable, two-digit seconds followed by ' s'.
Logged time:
9 h 22 min
